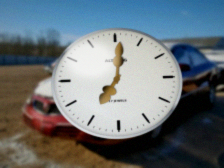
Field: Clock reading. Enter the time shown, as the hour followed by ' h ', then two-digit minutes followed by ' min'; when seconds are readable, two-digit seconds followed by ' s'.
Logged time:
7 h 01 min
